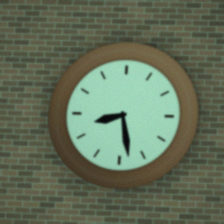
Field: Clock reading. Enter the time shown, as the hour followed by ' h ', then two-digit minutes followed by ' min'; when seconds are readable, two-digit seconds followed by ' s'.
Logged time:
8 h 28 min
